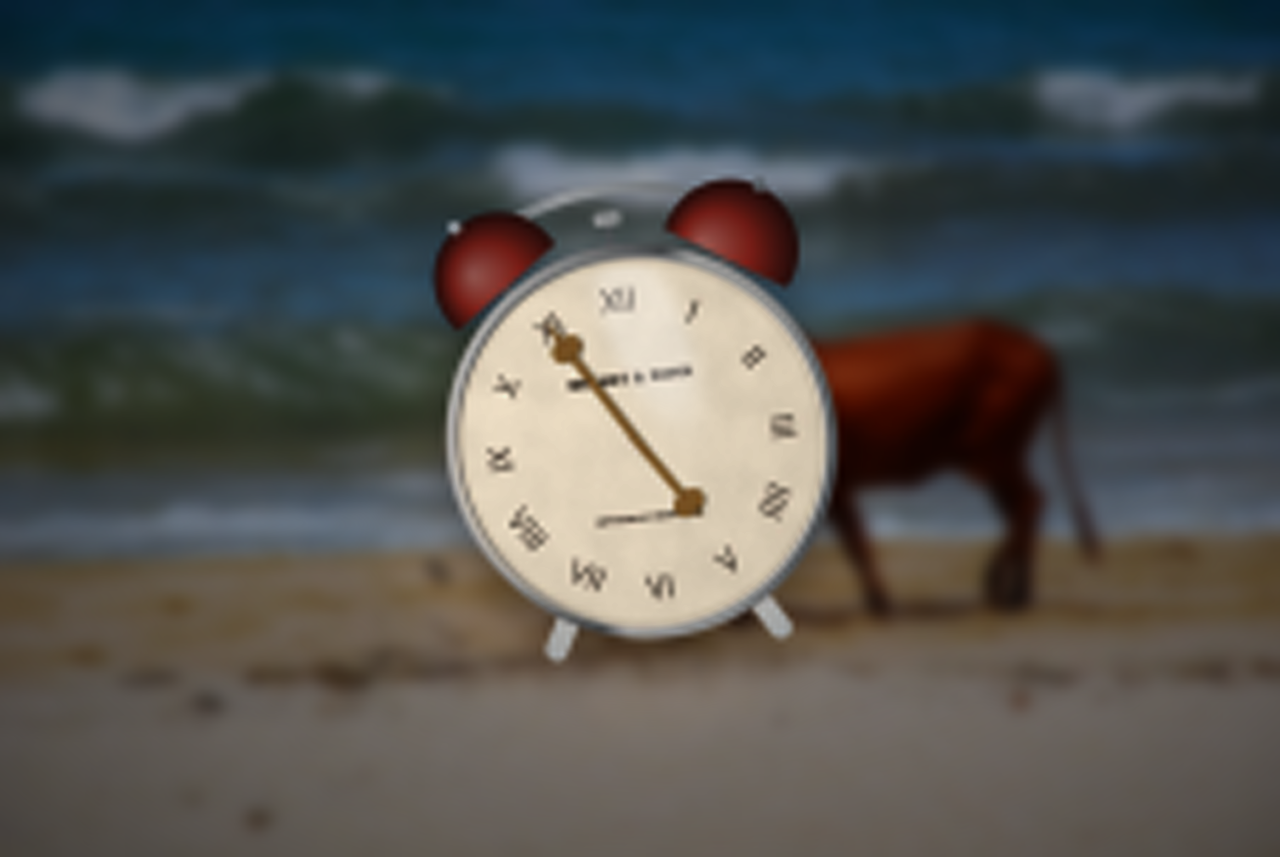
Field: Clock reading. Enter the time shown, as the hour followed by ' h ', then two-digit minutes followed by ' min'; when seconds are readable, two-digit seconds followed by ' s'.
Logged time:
4 h 55 min
